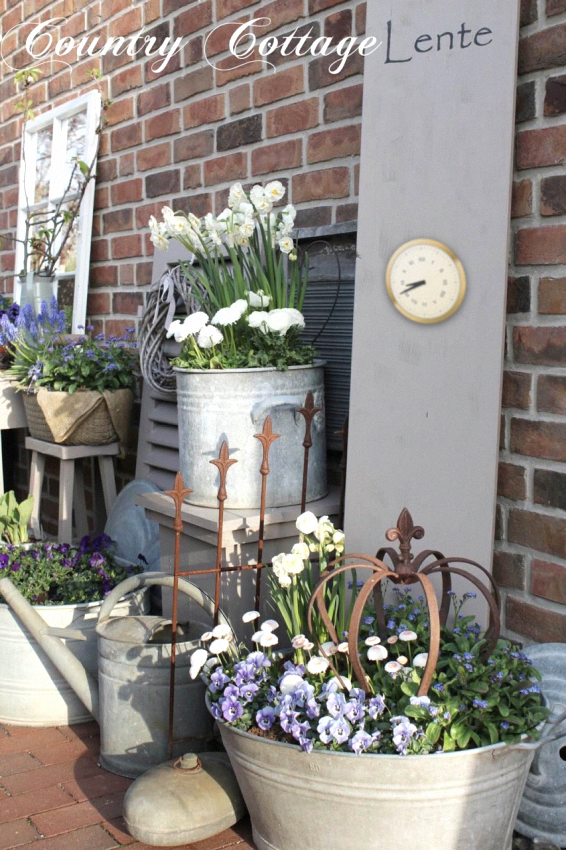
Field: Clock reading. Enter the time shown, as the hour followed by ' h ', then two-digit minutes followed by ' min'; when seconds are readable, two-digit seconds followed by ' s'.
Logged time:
8 h 41 min
